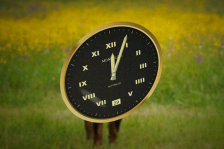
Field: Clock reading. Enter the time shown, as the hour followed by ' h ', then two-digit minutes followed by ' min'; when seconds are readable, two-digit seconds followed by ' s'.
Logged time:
12 h 04 min
